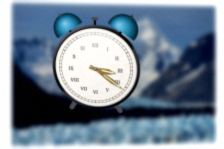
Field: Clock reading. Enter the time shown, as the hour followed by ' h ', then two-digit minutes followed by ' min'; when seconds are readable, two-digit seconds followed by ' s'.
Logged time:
3 h 21 min
